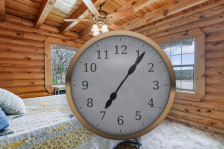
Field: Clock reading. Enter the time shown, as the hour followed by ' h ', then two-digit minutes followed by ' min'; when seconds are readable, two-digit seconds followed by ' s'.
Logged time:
7 h 06 min
